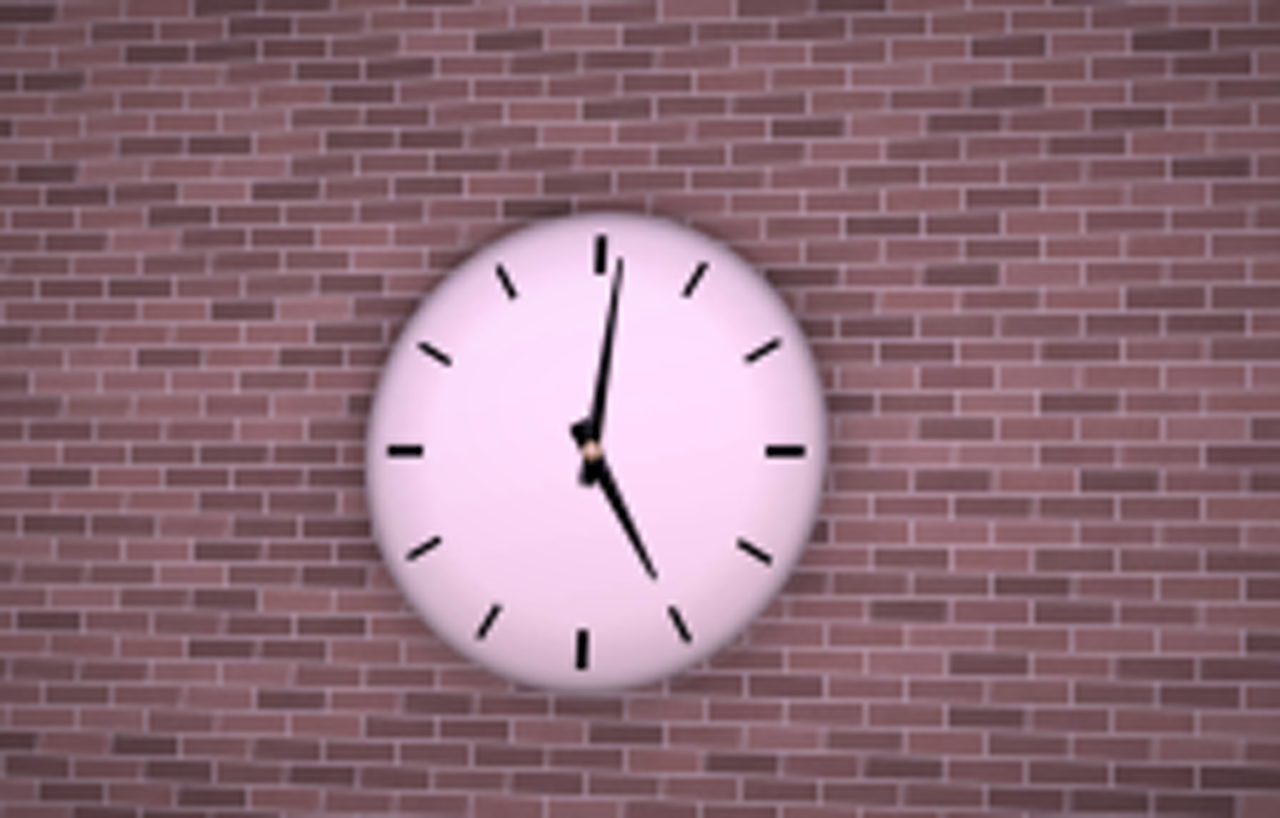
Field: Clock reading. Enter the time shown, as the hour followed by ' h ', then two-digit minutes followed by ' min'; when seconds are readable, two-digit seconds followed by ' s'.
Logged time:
5 h 01 min
